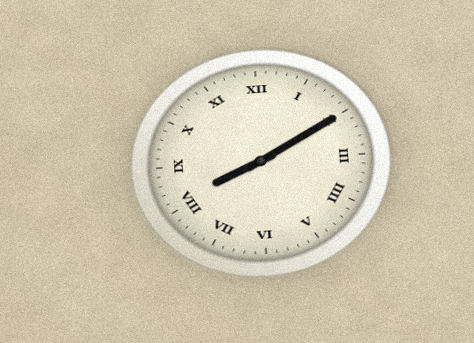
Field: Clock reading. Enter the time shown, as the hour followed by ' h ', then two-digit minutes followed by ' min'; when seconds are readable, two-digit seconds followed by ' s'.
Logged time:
8 h 10 min
